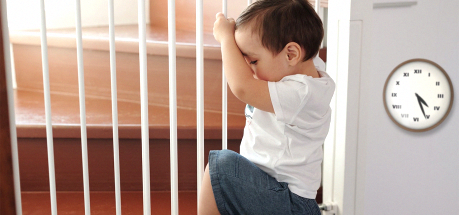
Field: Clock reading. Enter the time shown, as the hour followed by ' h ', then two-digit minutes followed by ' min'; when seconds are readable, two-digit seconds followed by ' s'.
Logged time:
4 h 26 min
